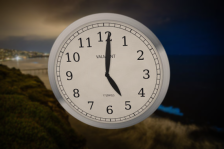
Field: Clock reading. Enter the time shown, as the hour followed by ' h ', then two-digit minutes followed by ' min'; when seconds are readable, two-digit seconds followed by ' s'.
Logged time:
5 h 01 min
